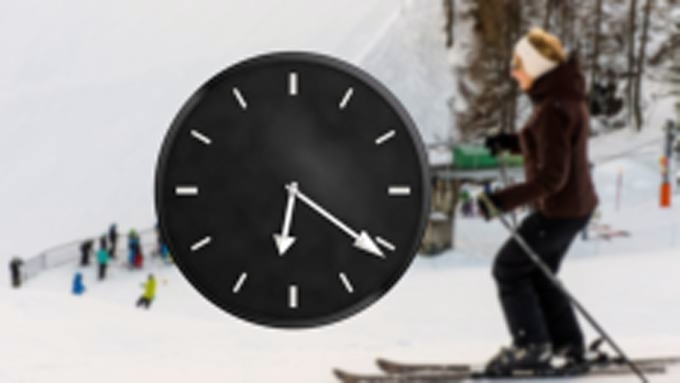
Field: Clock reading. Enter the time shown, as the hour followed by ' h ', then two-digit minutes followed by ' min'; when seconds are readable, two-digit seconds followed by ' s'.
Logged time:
6 h 21 min
